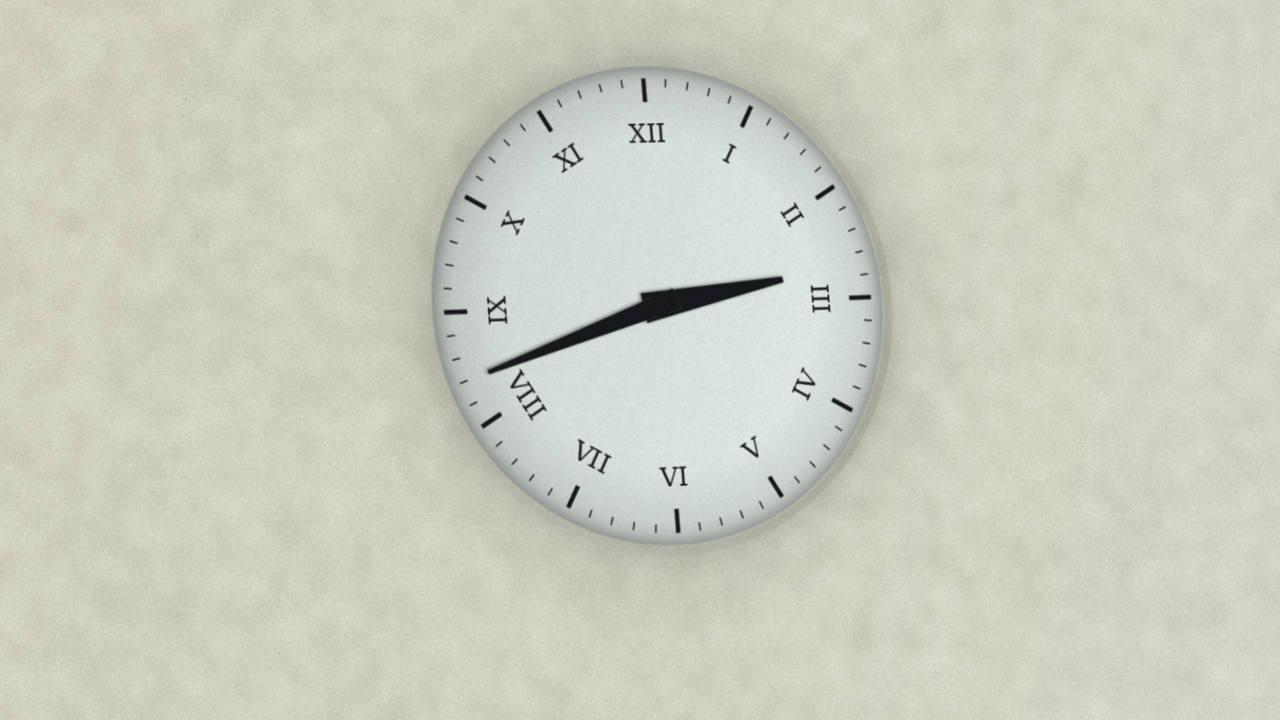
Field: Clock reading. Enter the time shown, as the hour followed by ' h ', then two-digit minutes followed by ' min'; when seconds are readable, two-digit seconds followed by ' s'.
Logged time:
2 h 42 min
